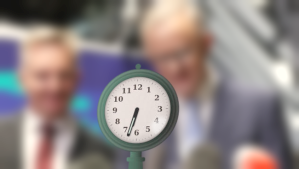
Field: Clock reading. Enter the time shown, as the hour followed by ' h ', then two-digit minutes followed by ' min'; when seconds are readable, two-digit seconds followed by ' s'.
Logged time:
6 h 33 min
